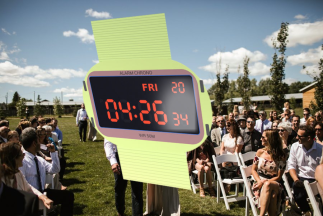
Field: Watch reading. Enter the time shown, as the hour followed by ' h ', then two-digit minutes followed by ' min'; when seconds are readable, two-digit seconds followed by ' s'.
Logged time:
4 h 26 min 34 s
